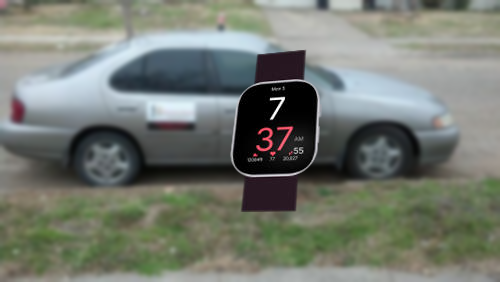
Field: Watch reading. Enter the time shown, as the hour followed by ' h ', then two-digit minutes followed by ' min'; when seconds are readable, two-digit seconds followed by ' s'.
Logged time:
7 h 37 min 55 s
